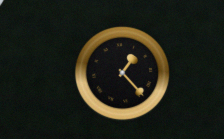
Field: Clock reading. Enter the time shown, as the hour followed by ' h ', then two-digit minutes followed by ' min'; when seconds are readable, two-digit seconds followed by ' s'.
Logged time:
1 h 24 min
